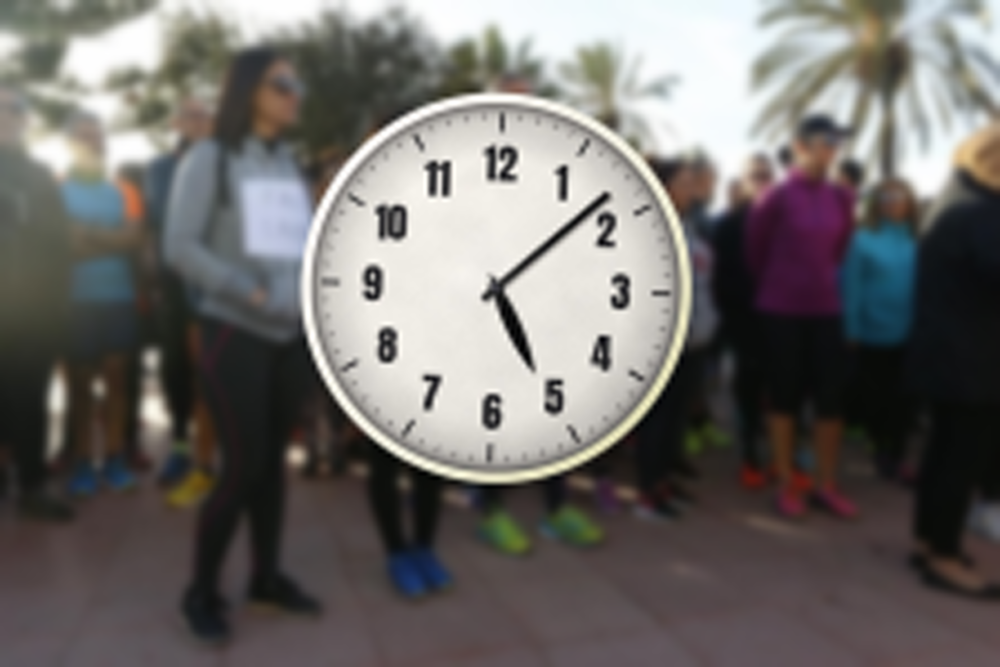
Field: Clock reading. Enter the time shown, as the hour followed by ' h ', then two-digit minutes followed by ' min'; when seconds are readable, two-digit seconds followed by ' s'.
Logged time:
5 h 08 min
